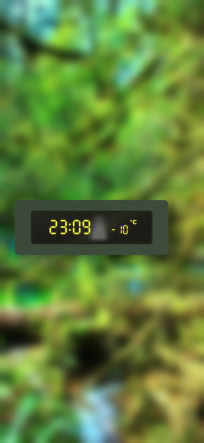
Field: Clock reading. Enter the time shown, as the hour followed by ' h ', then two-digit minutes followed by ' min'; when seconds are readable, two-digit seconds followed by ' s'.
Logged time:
23 h 09 min
